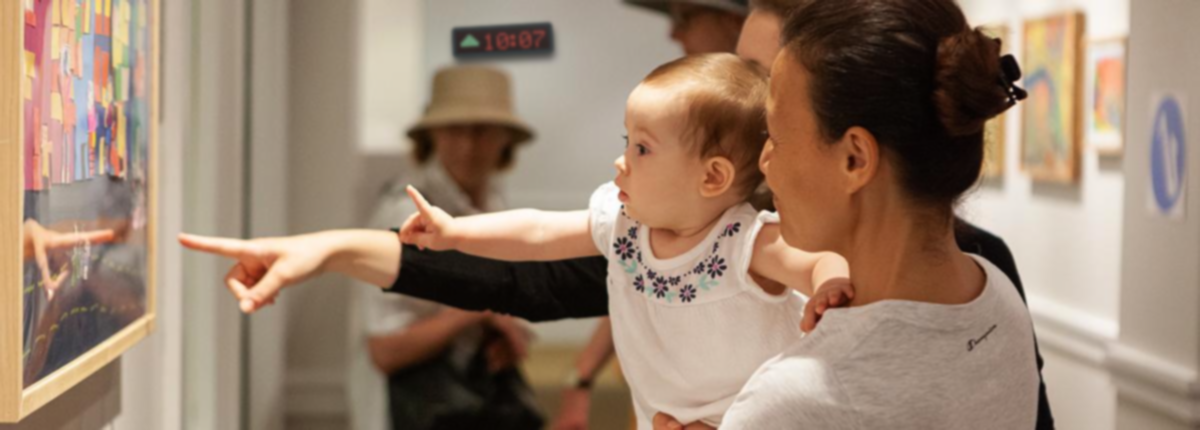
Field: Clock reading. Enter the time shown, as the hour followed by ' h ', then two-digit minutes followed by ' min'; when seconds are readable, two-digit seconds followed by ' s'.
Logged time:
10 h 07 min
